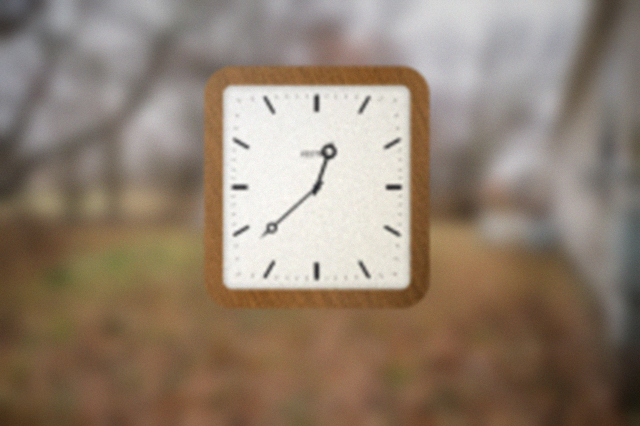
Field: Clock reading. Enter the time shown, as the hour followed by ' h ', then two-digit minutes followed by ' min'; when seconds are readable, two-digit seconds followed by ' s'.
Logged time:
12 h 38 min
